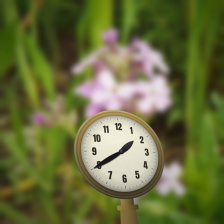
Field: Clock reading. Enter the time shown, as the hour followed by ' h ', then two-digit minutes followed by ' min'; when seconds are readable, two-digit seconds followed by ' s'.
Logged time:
1 h 40 min
